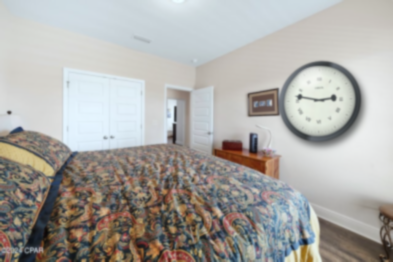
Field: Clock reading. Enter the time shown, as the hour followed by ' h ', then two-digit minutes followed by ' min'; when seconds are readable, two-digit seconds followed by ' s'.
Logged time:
2 h 47 min
